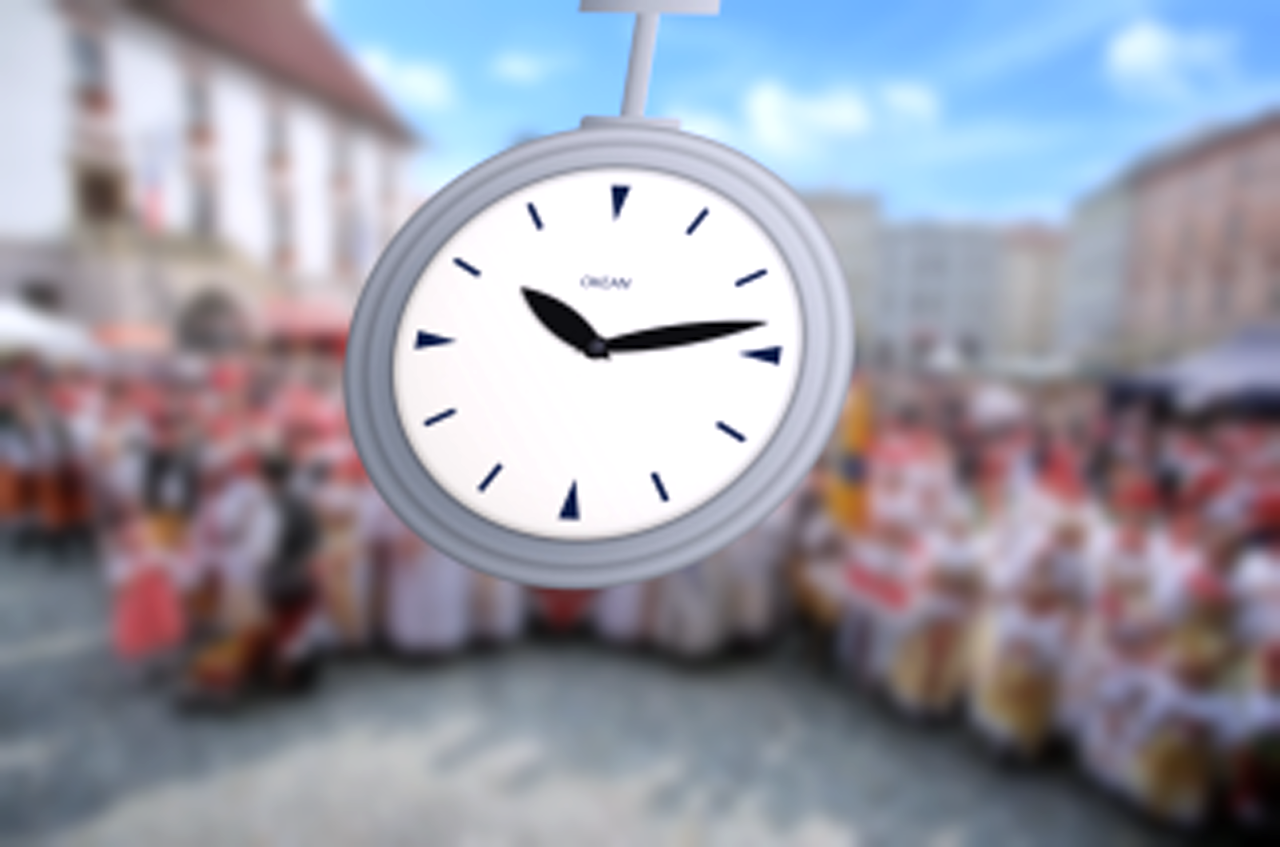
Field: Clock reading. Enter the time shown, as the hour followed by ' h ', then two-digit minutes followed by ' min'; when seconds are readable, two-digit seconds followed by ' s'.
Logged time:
10 h 13 min
